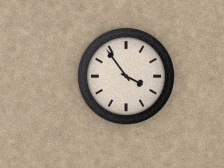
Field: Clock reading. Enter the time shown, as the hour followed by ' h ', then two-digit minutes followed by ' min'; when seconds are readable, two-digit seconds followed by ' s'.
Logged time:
3 h 54 min
